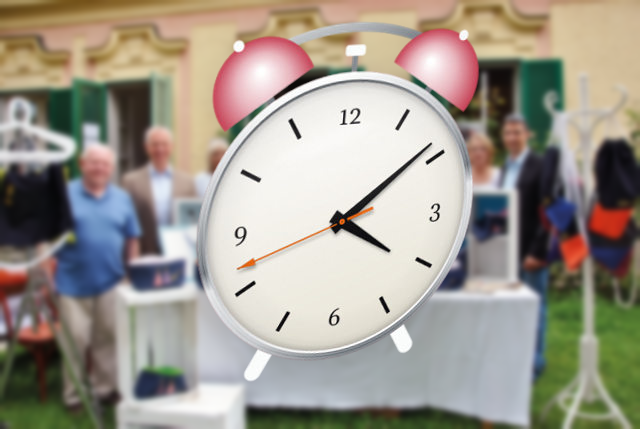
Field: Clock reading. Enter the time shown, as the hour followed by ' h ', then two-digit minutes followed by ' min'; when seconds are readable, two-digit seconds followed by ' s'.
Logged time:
4 h 08 min 42 s
